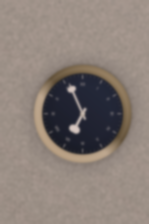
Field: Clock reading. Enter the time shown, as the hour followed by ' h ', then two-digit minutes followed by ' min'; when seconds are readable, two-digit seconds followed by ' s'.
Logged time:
6 h 56 min
